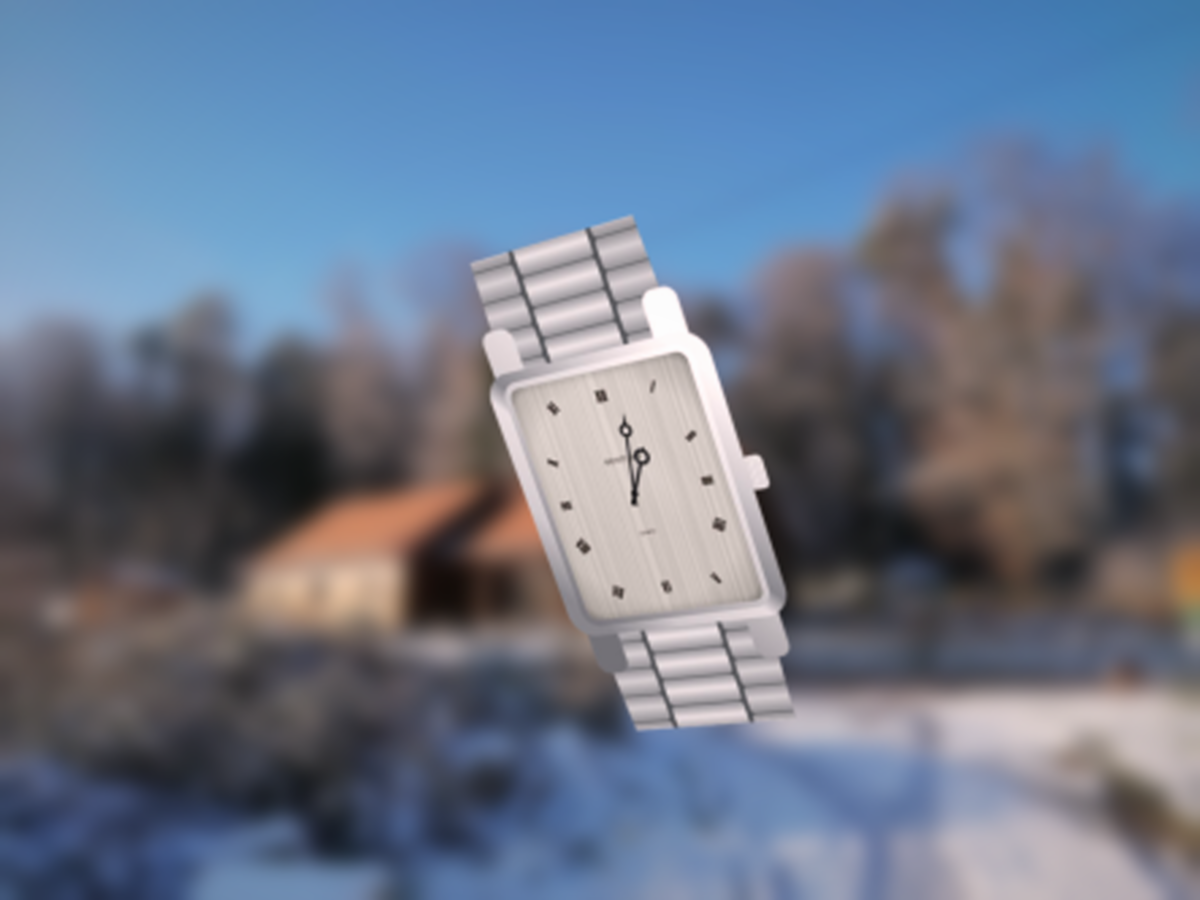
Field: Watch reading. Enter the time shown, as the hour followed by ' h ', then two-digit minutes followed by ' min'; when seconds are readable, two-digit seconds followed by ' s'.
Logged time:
1 h 02 min
